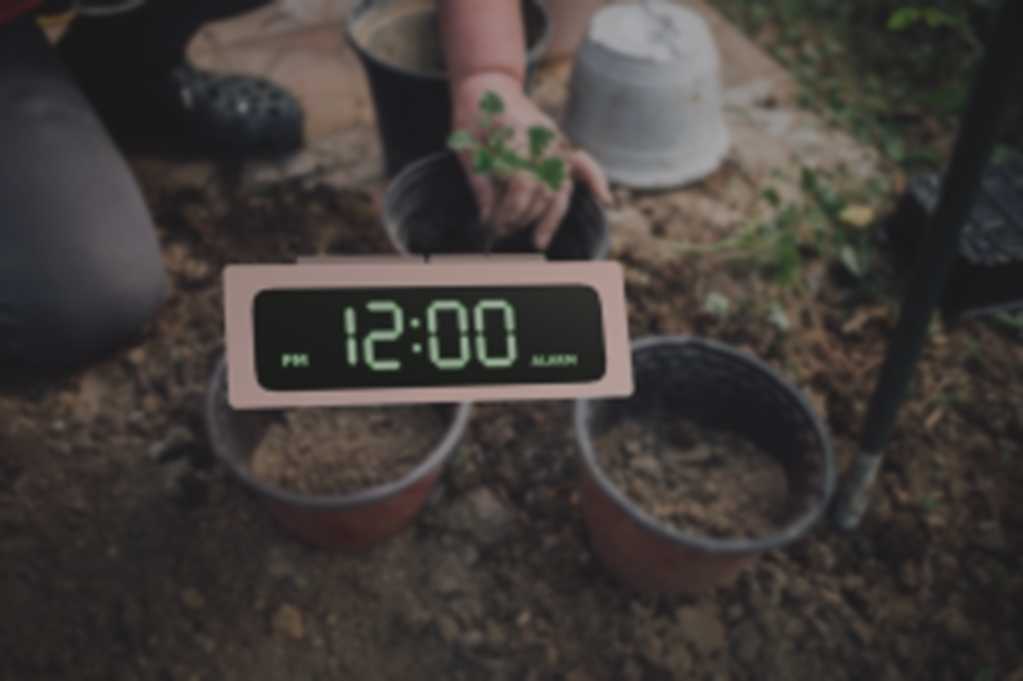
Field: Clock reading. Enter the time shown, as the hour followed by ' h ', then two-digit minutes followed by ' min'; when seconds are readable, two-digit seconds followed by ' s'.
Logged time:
12 h 00 min
